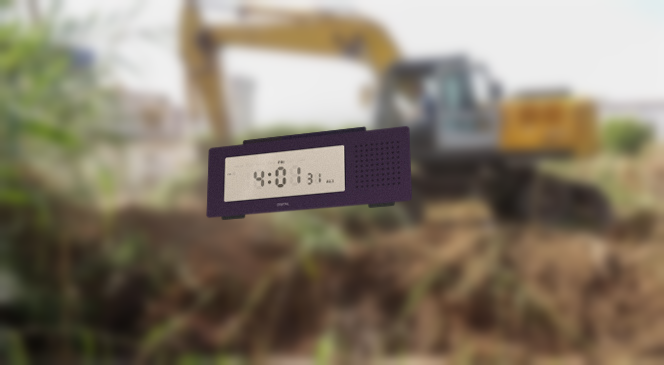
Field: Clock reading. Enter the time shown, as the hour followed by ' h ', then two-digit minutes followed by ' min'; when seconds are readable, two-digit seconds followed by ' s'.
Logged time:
4 h 01 min 31 s
